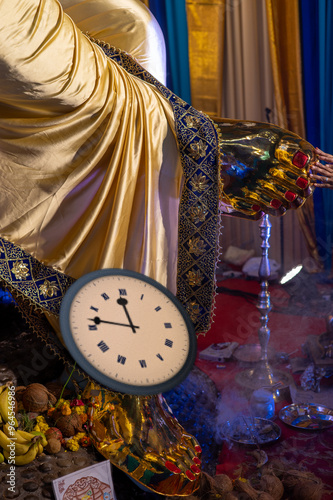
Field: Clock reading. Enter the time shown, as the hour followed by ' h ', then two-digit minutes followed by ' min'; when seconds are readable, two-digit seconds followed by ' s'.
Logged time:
11 h 47 min
